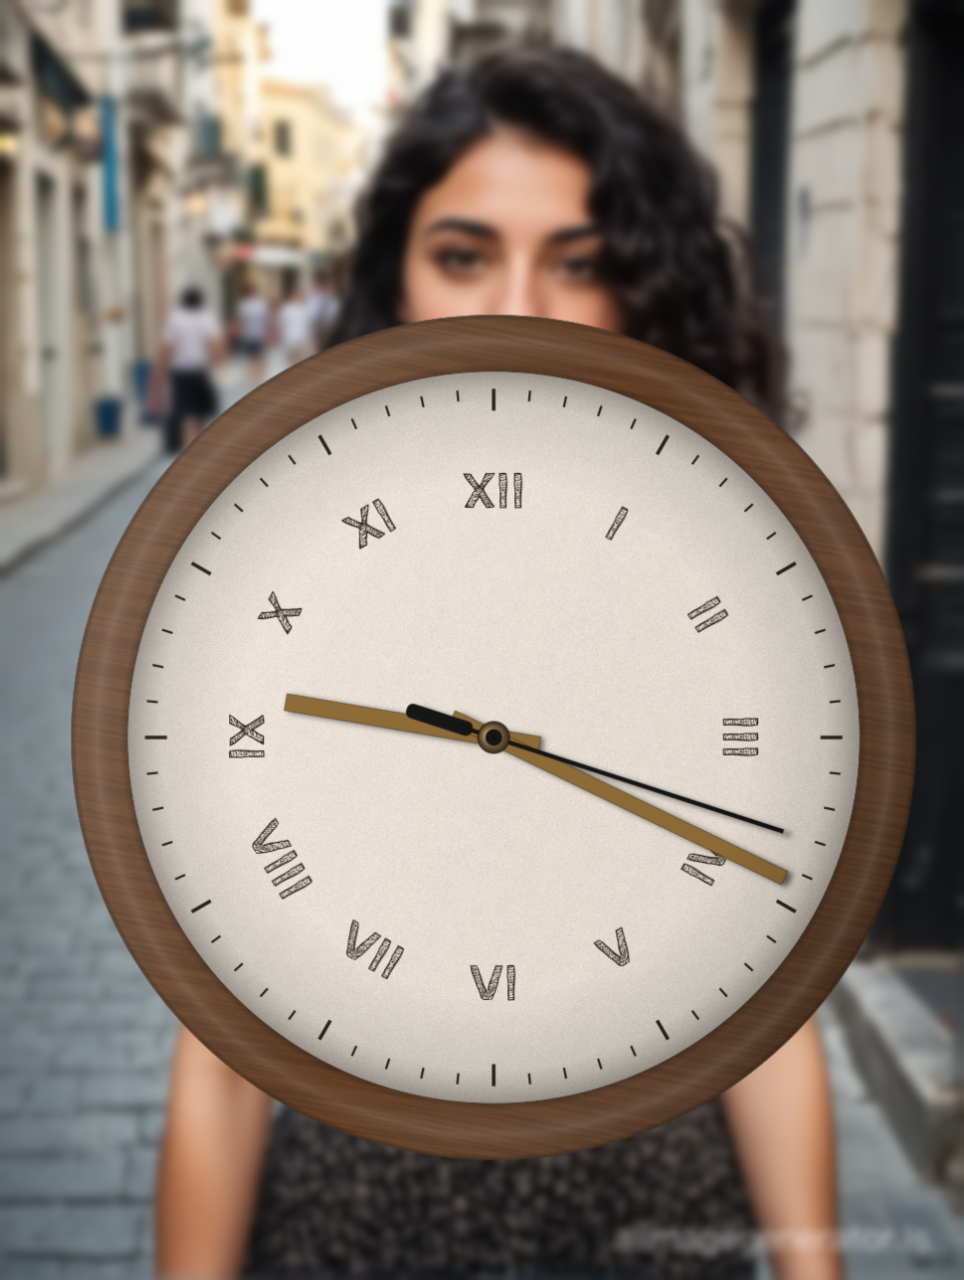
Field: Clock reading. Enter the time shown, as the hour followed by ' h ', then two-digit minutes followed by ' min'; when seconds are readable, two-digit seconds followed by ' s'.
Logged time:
9 h 19 min 18 s
